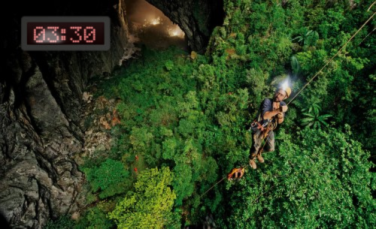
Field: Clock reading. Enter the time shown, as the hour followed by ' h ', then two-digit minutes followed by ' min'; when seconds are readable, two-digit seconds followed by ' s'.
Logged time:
3 h 30 min
